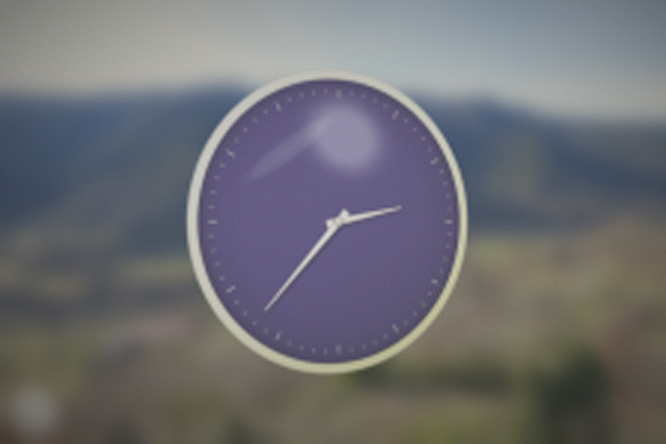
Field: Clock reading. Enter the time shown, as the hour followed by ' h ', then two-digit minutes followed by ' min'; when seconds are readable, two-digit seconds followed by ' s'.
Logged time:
2 h 37 min
